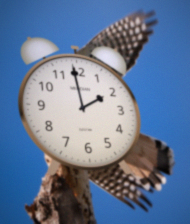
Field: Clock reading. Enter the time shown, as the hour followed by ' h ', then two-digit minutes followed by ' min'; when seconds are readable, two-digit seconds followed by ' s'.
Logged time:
1 h 59 min
